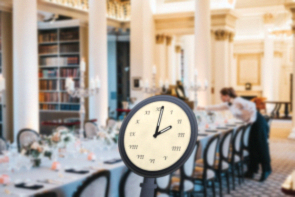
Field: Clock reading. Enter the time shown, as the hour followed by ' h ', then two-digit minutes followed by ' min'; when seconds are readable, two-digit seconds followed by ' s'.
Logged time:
2 h 01 min
